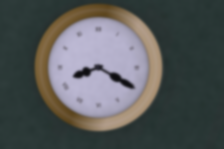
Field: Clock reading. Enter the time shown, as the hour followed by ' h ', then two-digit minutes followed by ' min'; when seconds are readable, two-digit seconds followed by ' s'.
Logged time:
8 h 20 min
